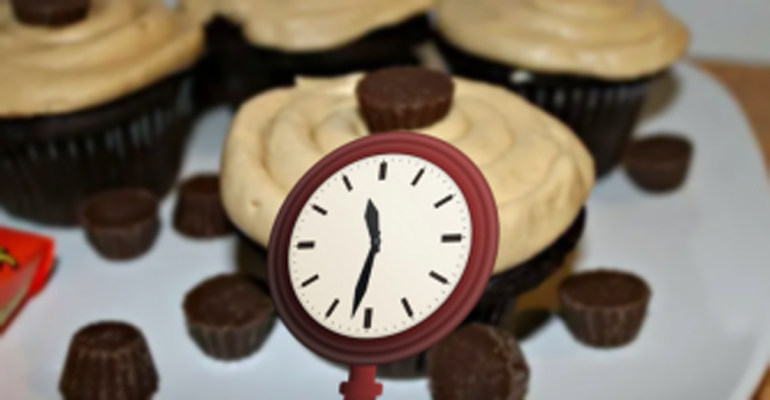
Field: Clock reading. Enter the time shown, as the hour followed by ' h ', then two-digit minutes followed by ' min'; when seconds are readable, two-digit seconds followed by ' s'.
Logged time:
11 h 32 min
